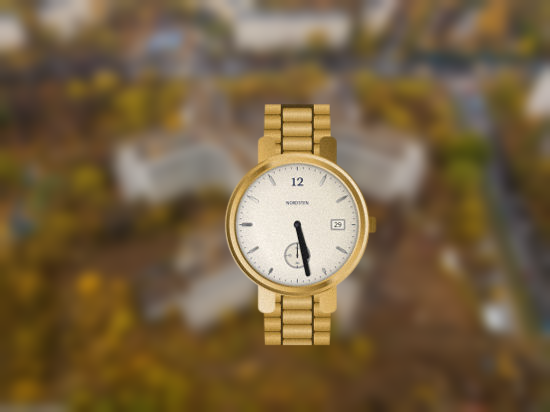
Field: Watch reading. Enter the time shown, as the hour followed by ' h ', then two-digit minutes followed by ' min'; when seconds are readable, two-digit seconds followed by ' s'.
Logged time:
5 h 28 min
